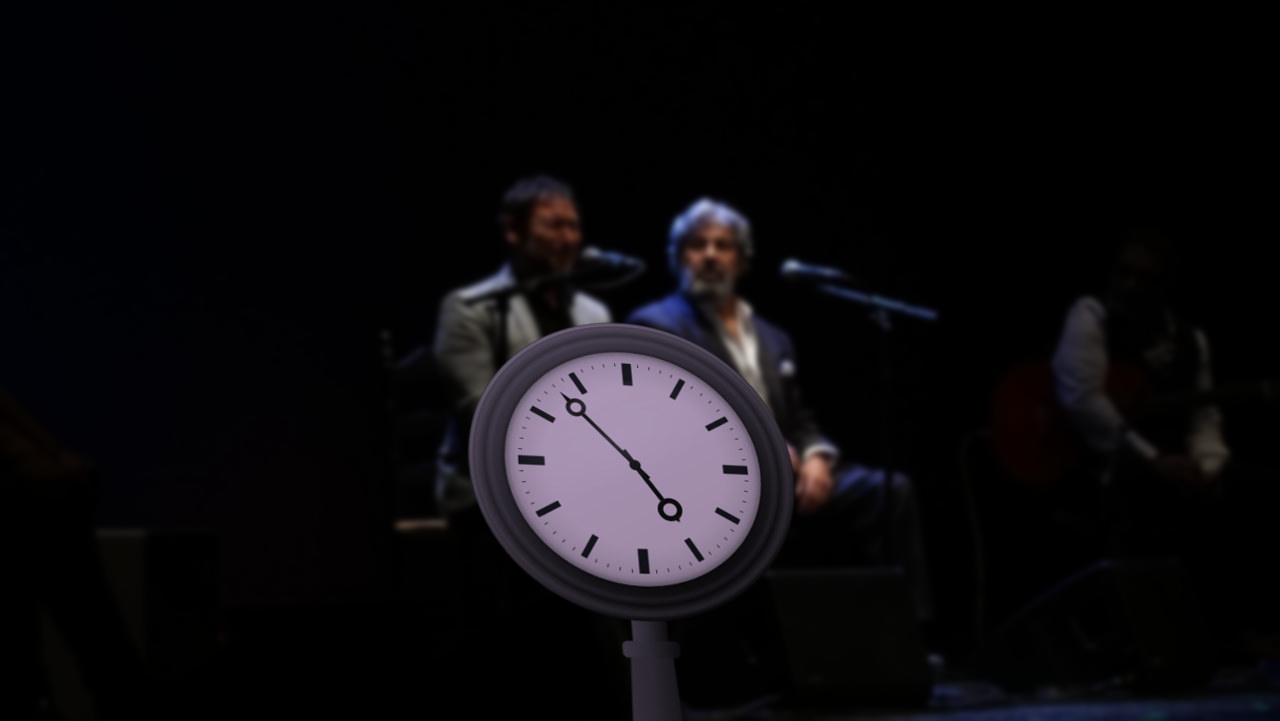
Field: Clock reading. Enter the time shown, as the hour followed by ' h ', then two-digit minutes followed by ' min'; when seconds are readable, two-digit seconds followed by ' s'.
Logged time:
4 h 53 min
